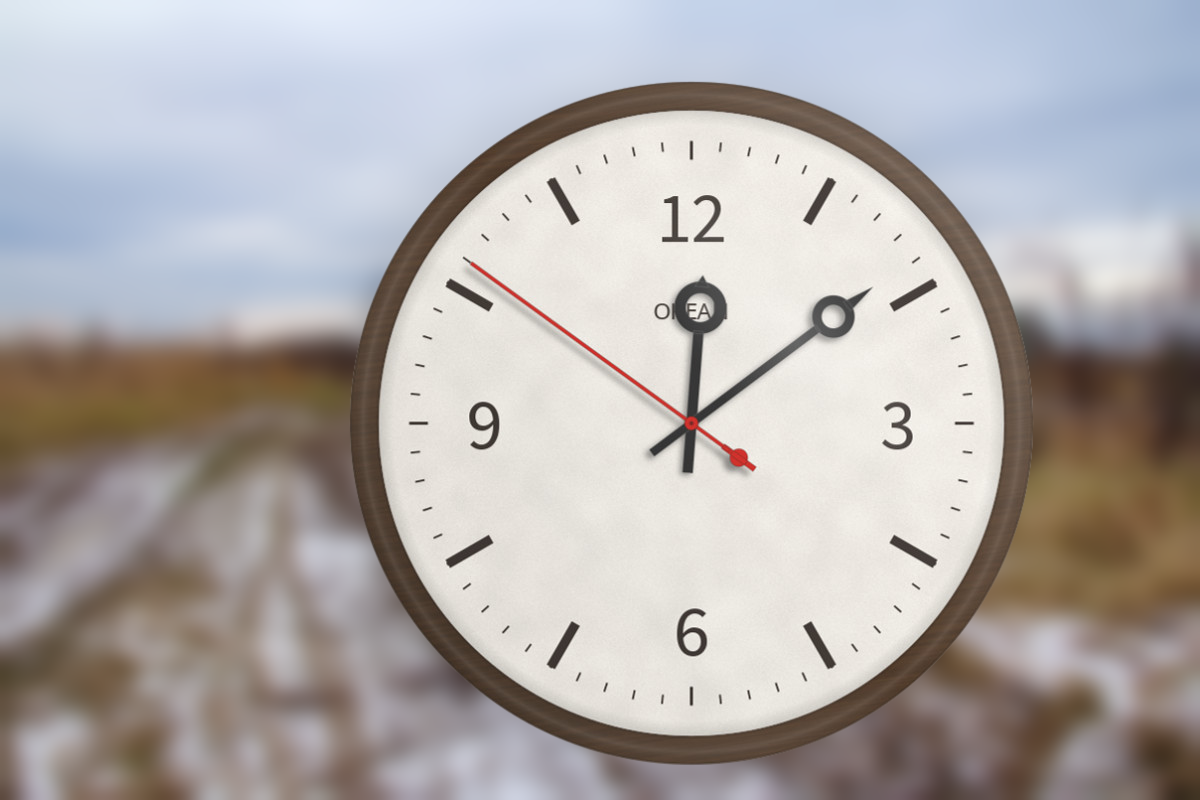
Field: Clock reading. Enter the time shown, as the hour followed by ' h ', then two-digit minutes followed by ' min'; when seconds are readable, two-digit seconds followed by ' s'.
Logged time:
12 h 08 min 51 s
